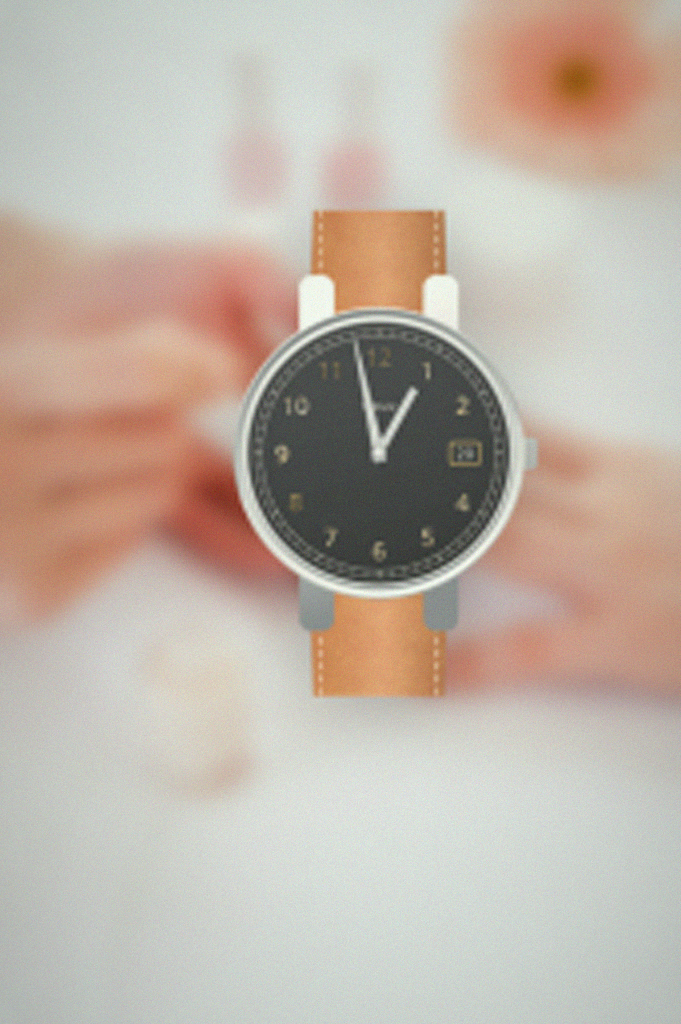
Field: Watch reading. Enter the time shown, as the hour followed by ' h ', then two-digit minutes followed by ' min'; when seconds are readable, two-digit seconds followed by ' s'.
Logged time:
12 h 58 min
